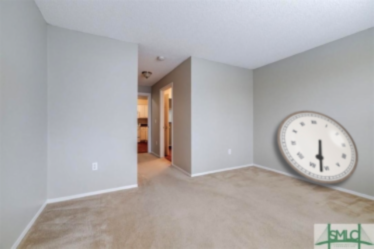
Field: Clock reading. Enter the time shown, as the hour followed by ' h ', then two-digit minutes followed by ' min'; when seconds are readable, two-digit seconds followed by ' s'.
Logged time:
6 h 32 min
